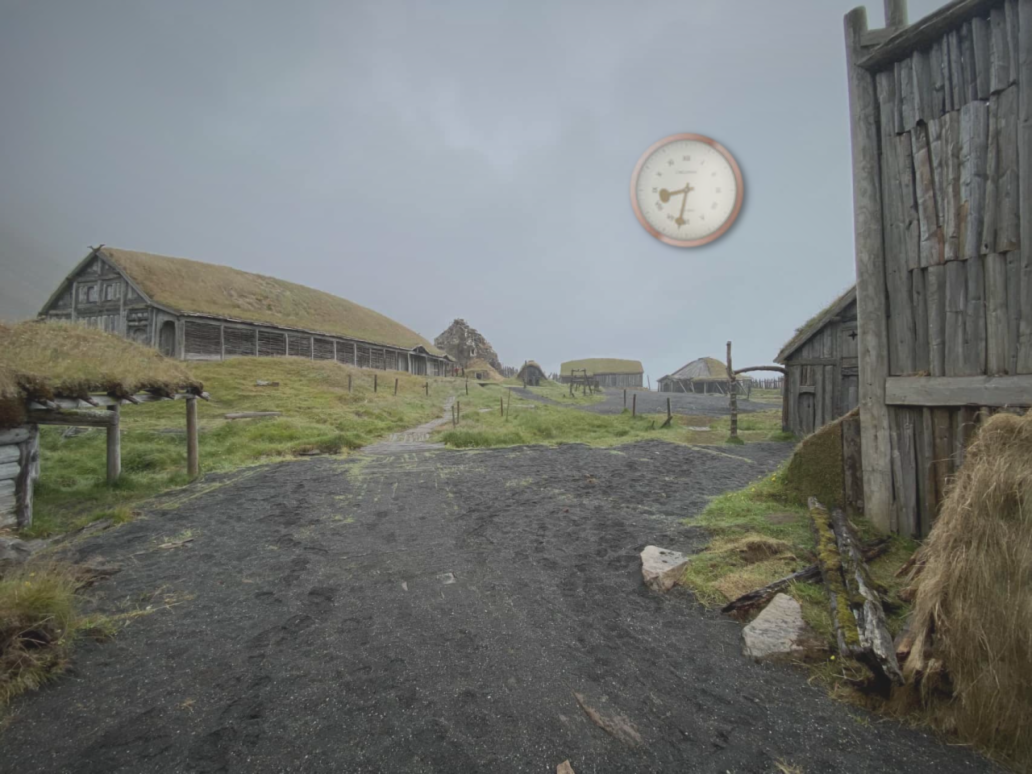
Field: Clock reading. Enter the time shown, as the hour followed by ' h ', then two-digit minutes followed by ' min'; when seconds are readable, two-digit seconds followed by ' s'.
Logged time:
8 h 32 min
